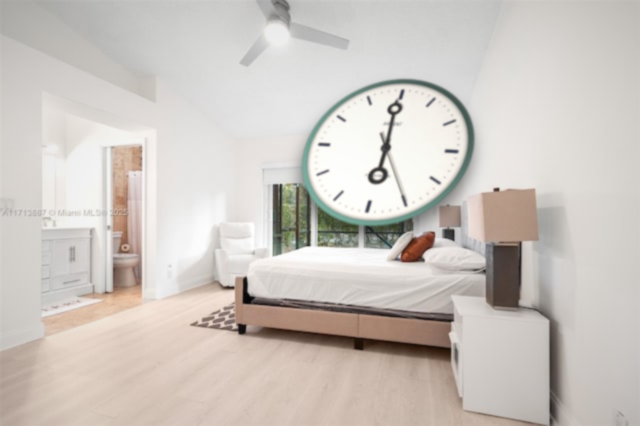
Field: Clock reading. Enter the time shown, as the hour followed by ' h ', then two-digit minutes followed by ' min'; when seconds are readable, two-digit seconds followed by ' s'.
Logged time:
5 h 59 min 25 s
